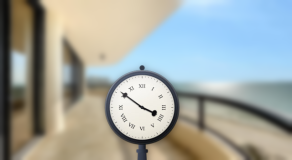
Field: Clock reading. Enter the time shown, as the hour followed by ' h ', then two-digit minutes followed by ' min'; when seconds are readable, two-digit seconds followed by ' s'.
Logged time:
3 h 51 min
